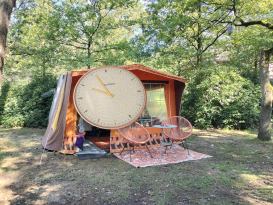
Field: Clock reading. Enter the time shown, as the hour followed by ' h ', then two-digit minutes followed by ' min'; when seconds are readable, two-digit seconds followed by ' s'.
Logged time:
9 h 56 min
